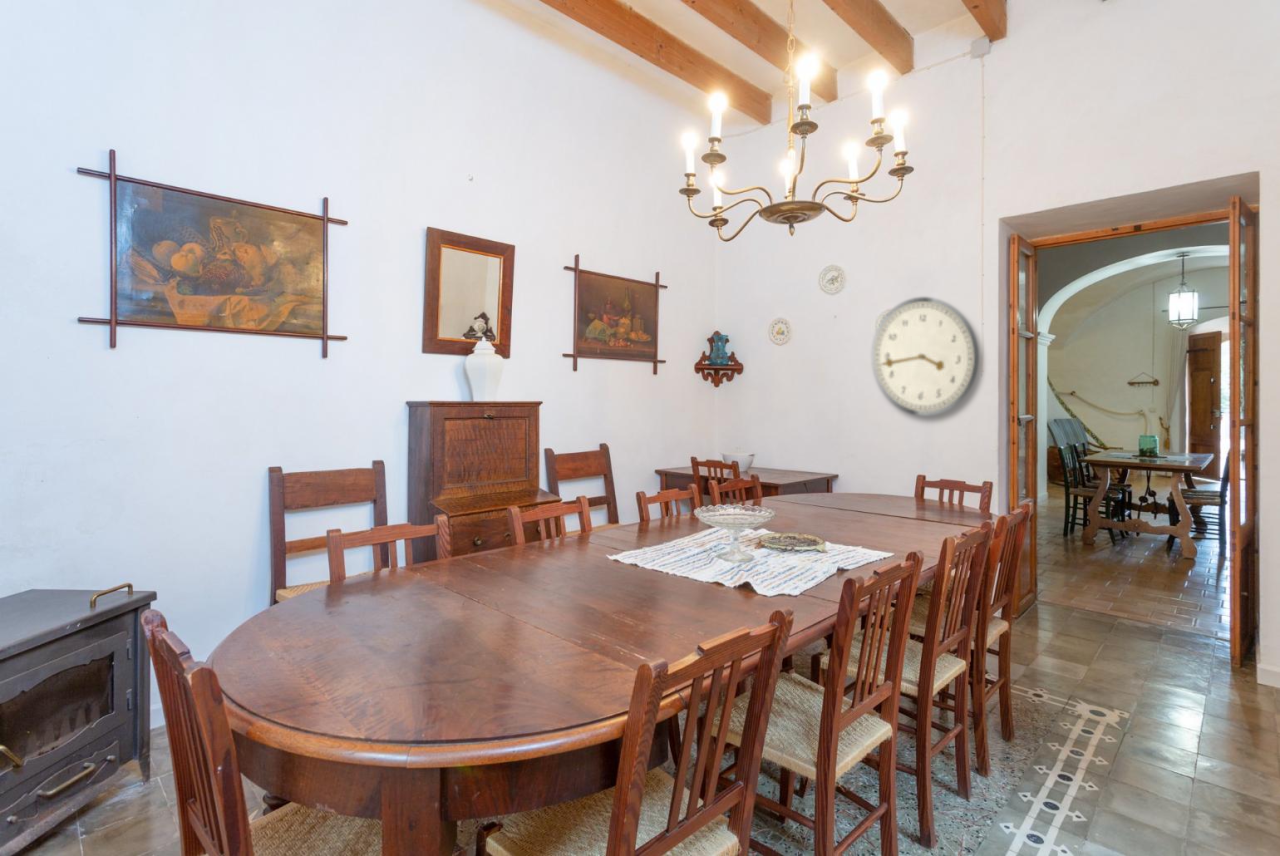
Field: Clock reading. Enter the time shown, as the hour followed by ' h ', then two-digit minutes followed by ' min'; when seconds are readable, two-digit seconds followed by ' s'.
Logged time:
3 h 43 min
